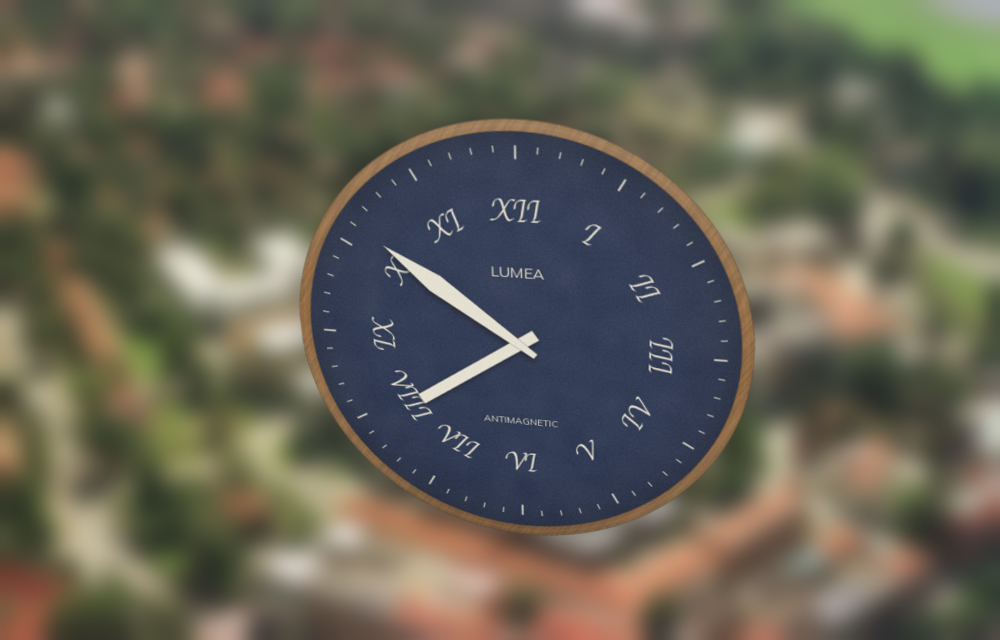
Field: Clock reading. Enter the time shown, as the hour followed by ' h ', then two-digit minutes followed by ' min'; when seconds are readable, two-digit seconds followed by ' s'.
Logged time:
7 h 51 min
